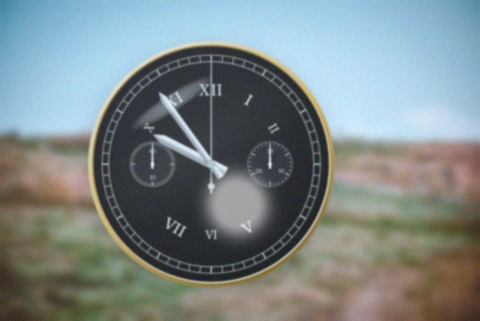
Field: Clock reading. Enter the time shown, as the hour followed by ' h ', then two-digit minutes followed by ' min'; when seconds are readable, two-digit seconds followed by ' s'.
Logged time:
9 h 54 min
